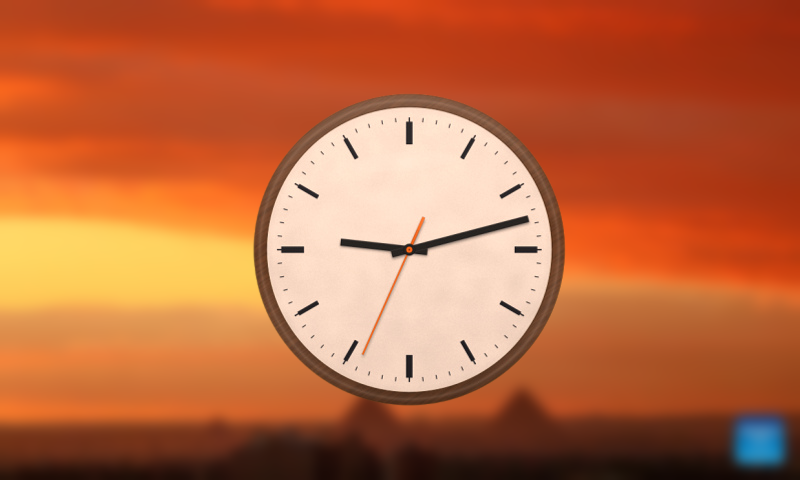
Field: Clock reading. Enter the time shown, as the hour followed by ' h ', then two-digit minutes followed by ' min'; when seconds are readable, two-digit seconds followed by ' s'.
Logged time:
9 h 12 min 34 s
